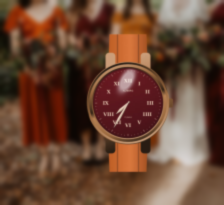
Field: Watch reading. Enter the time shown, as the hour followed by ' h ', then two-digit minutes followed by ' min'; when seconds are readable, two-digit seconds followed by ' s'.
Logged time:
7 h 35 min
